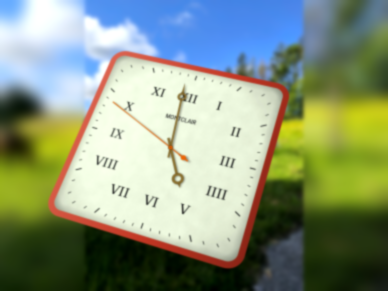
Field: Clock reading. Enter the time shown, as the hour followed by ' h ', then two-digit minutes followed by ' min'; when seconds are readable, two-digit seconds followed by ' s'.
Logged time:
4 h 58 min 49 s
